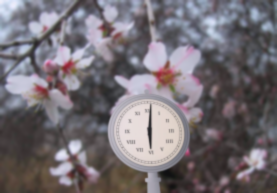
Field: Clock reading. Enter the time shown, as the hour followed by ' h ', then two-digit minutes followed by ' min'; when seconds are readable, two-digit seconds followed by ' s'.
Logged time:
6 h 01 min
